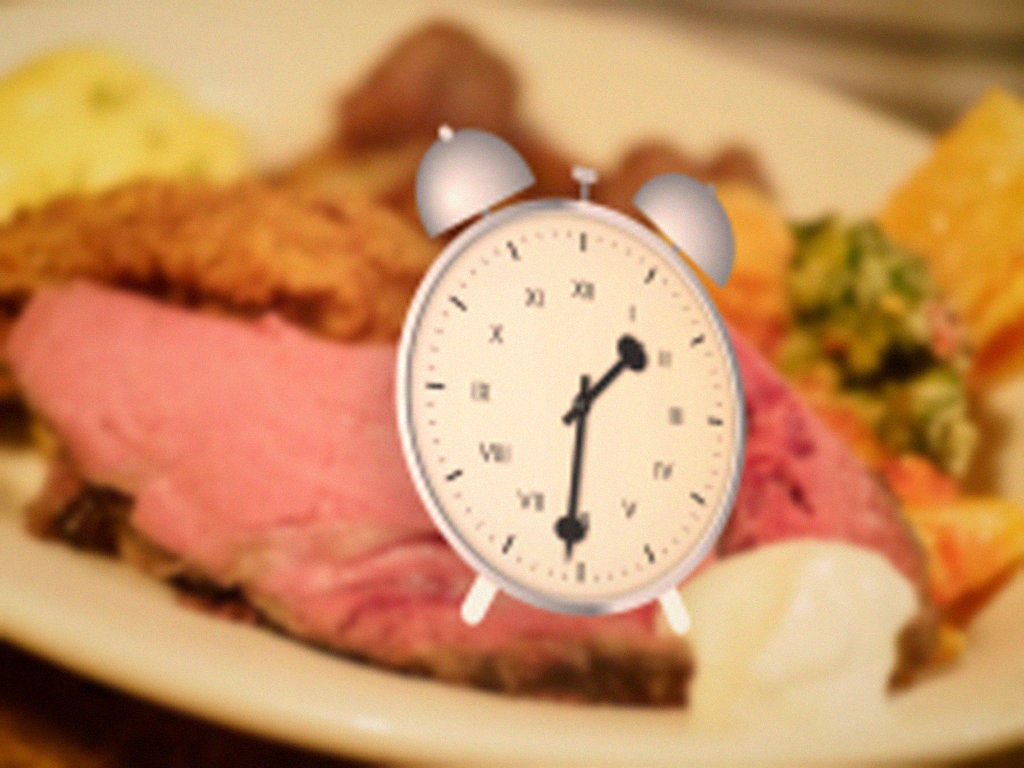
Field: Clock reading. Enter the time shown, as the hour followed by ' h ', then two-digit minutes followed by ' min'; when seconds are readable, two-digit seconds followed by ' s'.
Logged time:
1 h 31 min
